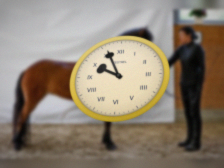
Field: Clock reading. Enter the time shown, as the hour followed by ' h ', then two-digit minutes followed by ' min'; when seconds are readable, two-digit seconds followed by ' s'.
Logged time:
9 h 56 min
